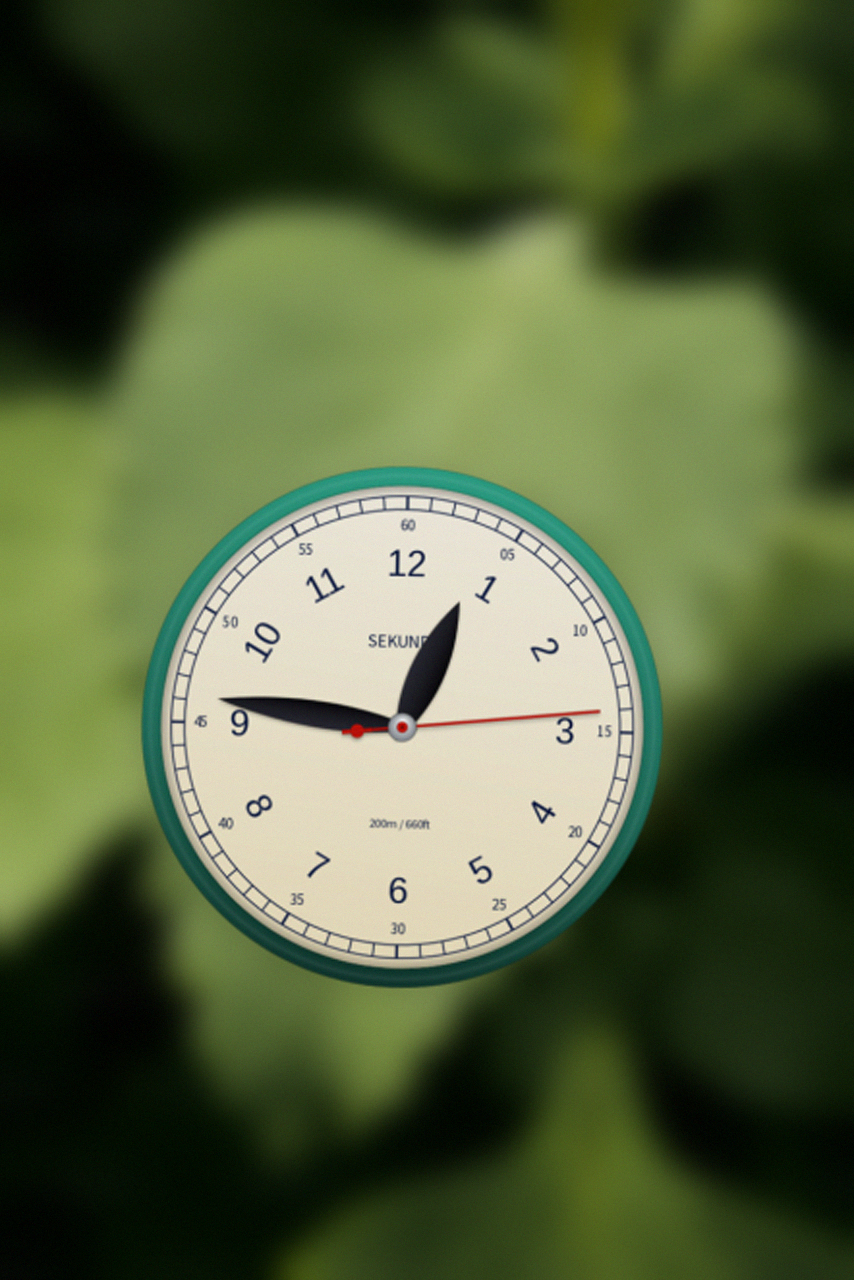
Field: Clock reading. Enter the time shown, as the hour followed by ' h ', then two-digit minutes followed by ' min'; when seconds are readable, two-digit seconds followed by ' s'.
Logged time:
12 h 46 min 14 s
